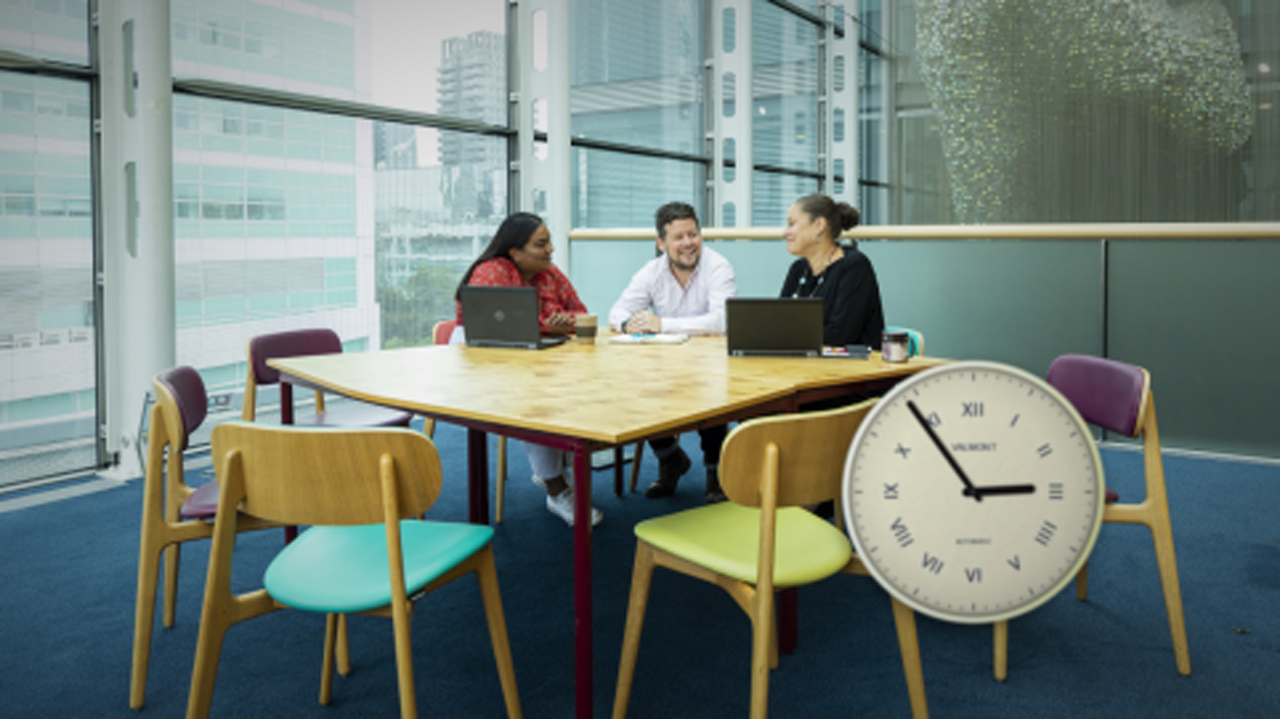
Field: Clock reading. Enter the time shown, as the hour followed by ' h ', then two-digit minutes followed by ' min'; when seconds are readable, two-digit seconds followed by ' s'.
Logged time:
2 h 54 min
